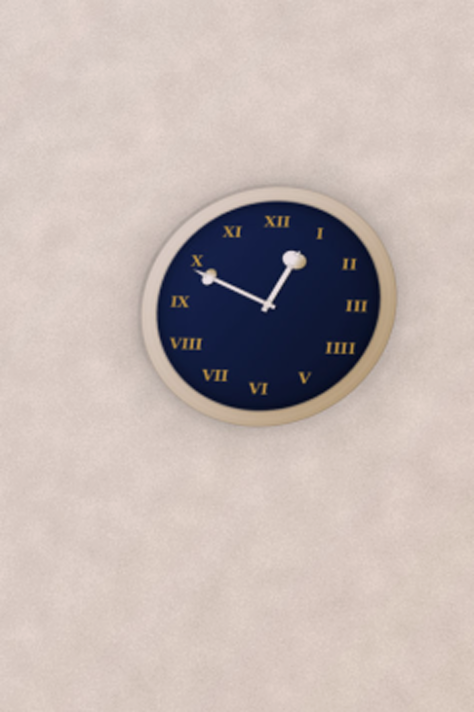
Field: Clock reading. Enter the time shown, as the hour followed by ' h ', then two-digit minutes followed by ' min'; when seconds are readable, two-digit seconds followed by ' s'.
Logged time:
12 h 49 min
